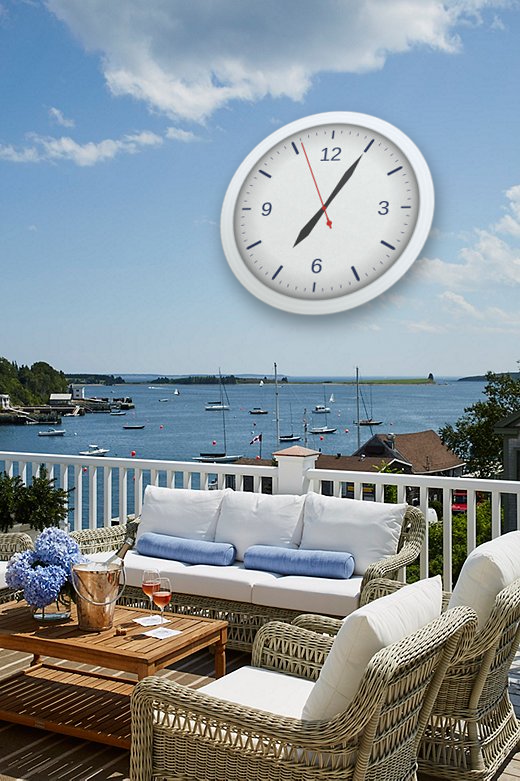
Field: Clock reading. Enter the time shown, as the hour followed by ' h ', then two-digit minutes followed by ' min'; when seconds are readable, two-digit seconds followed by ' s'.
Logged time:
7 h 04 min 56 s
